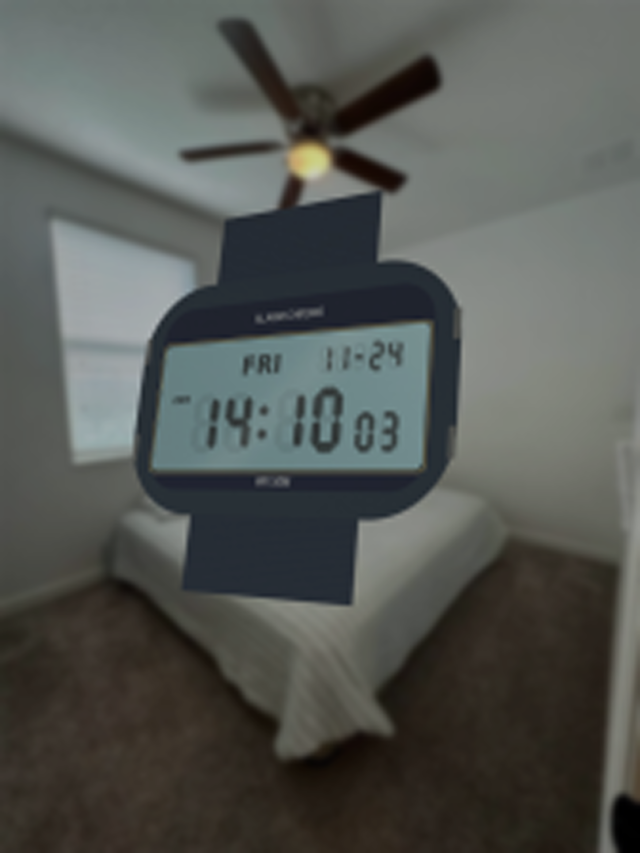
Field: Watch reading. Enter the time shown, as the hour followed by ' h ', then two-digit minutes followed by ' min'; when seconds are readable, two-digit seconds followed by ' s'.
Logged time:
14 h 10 min 03 s
